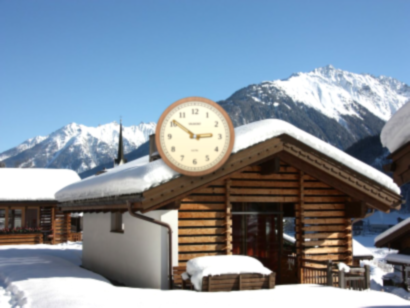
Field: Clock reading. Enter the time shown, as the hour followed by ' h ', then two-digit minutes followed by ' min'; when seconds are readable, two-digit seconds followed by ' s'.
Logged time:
2 h 51 min
